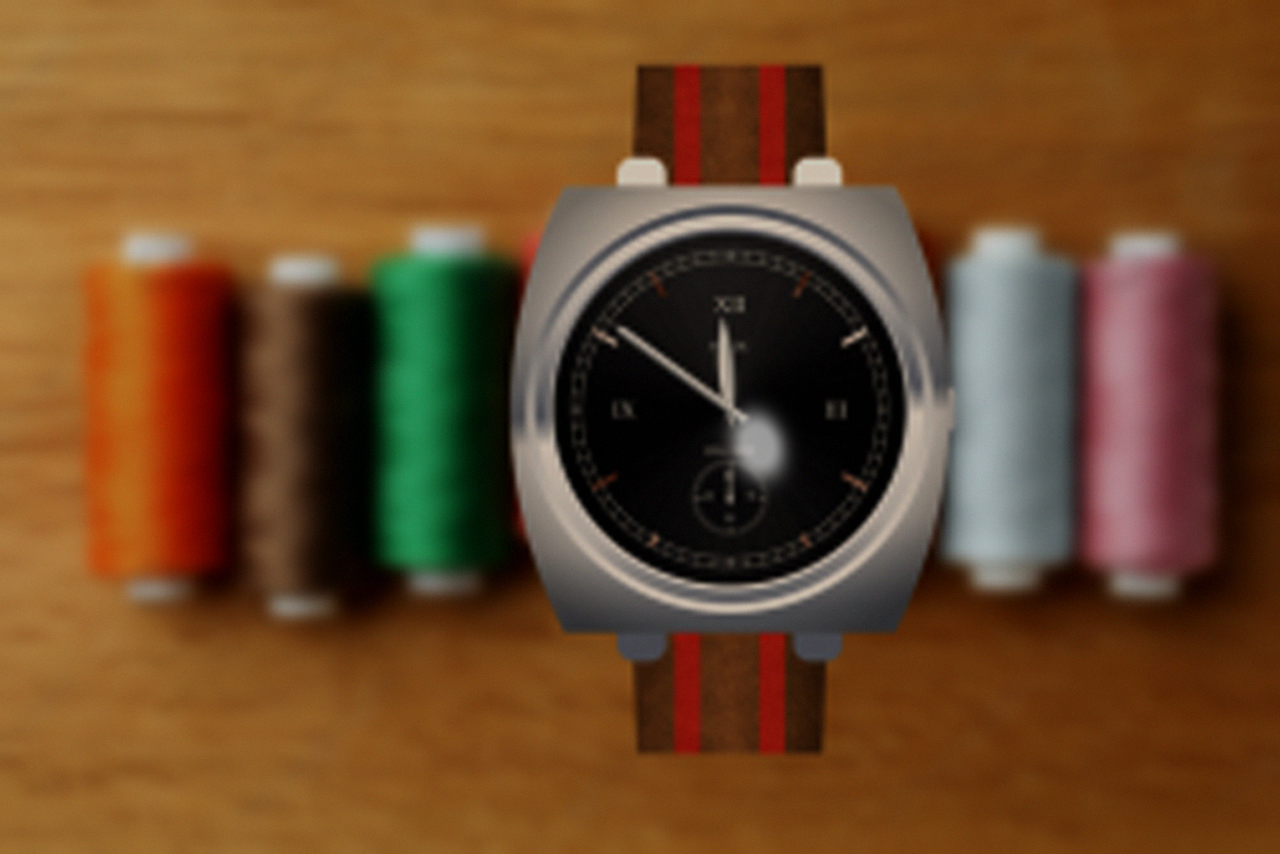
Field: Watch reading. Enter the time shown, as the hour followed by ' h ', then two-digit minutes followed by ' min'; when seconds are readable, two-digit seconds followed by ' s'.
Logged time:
11 h 51 min
